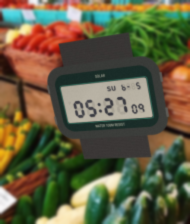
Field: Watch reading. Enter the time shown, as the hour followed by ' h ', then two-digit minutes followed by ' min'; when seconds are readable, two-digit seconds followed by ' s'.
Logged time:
5 h 27 min 09 s
